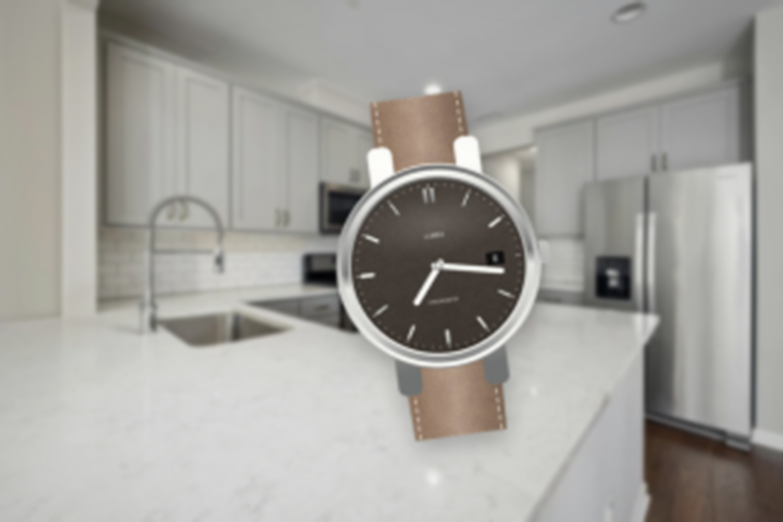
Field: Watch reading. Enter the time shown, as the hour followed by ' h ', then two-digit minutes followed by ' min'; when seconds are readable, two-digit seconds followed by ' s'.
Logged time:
7 h 17 min
